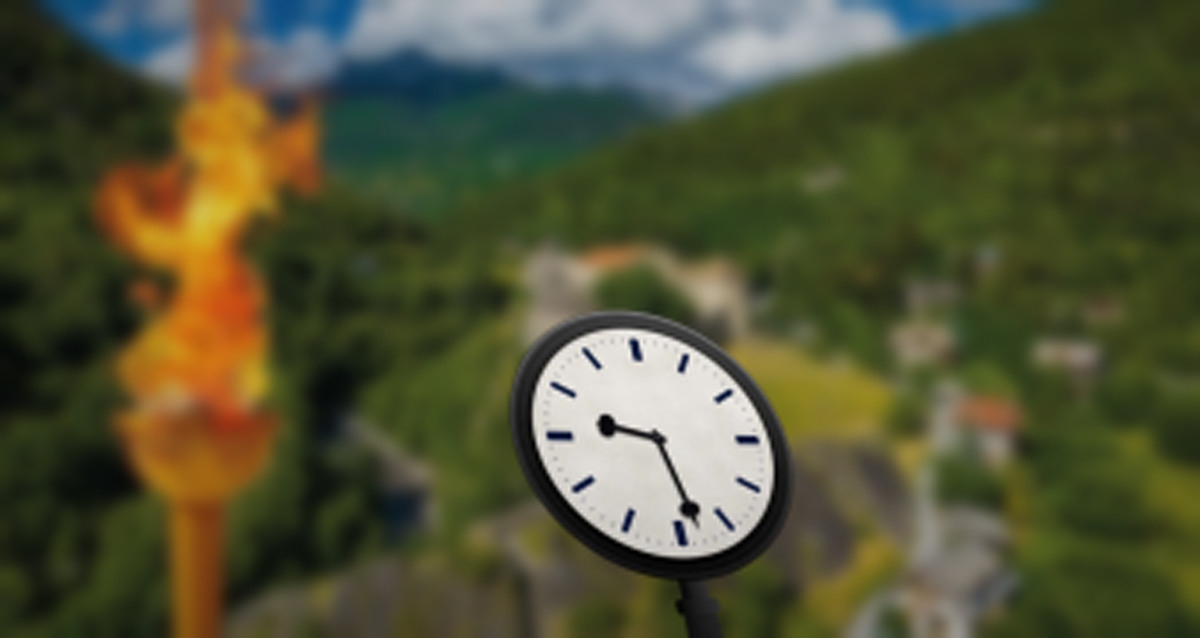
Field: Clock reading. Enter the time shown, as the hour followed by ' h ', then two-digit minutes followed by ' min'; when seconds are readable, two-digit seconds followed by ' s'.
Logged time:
9 h 28 min
